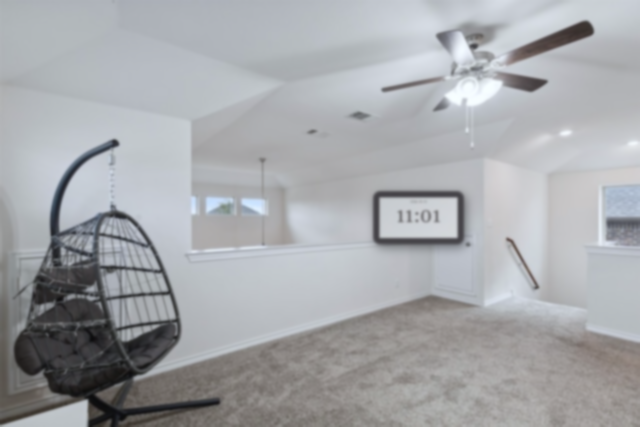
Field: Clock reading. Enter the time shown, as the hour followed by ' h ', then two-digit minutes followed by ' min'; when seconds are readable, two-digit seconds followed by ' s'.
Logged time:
11 h 01 min
